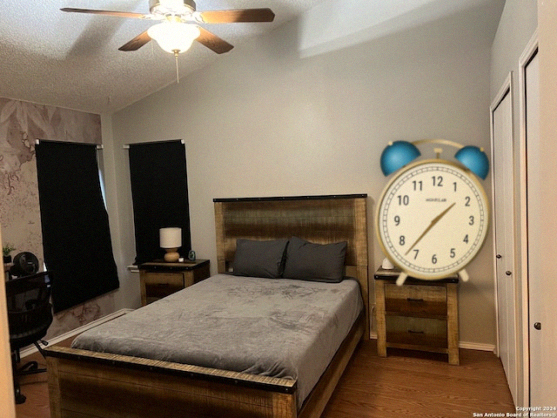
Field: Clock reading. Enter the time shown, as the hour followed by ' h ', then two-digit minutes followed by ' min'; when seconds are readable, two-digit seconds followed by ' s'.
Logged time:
1 h 37 min
